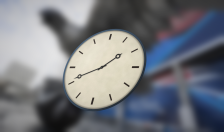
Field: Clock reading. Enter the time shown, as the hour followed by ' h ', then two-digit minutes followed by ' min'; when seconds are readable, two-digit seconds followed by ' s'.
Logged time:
1 h 41 min
